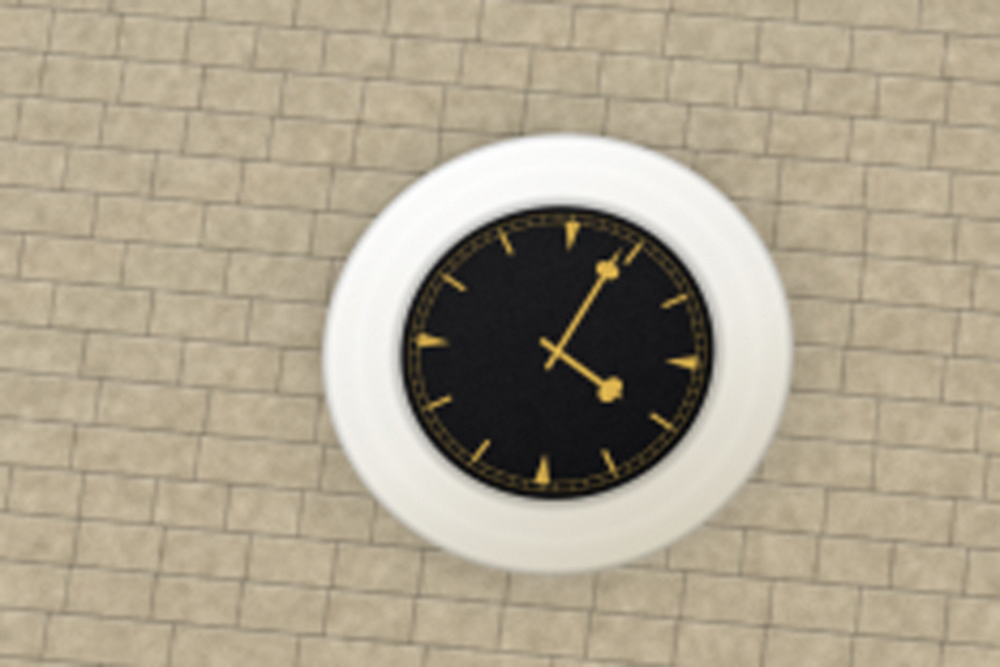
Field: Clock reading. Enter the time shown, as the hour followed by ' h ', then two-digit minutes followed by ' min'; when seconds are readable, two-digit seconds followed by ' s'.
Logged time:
4 h 04 min
